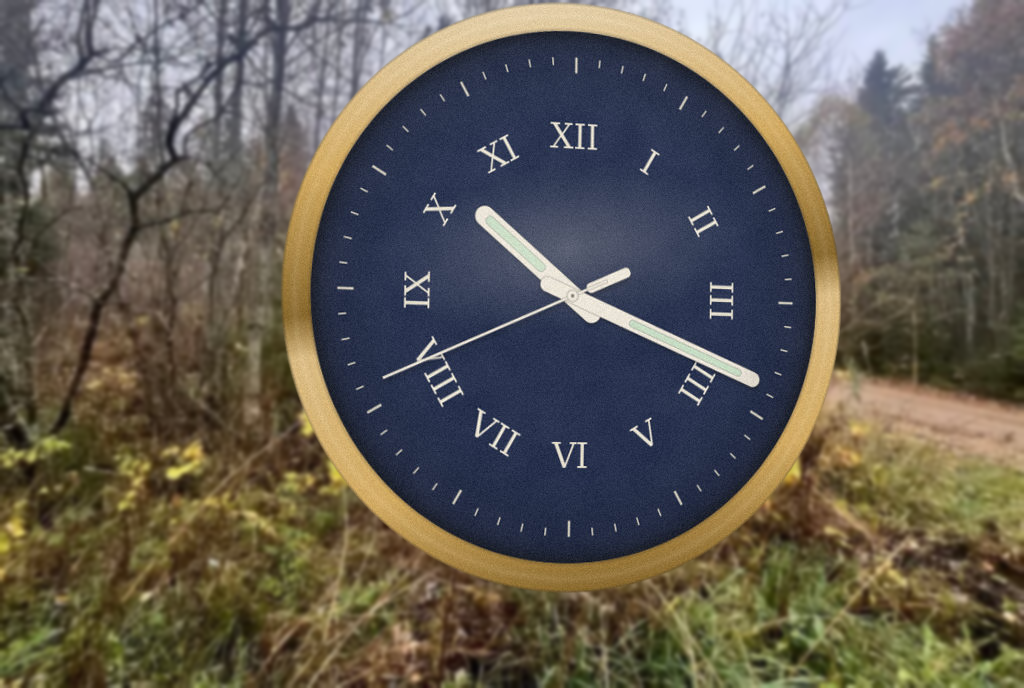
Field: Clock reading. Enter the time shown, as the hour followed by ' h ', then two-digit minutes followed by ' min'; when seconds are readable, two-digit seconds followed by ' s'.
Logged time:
10 h 18 min 41 s
